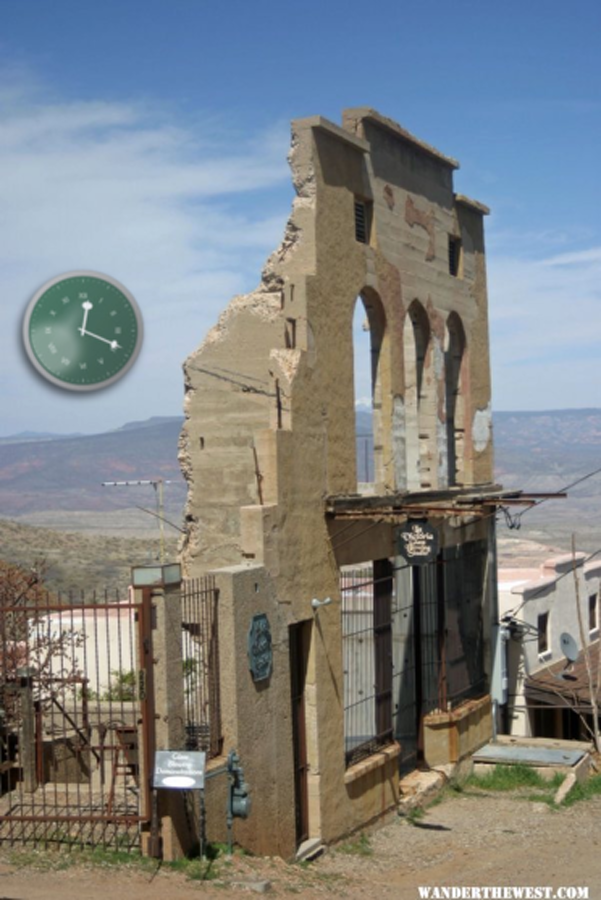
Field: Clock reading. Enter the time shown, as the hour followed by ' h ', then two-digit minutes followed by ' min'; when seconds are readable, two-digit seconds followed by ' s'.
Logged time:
12 h 19 min
